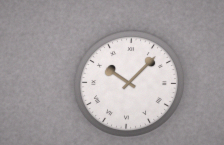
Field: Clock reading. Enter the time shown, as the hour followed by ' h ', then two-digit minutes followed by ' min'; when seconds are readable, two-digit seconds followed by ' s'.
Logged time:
10 h 07 min
